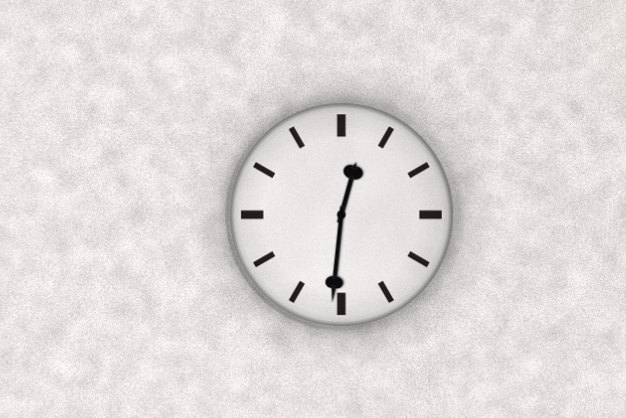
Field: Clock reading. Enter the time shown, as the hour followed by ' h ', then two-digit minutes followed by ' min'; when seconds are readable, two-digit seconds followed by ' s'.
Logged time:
12 h 31 min
